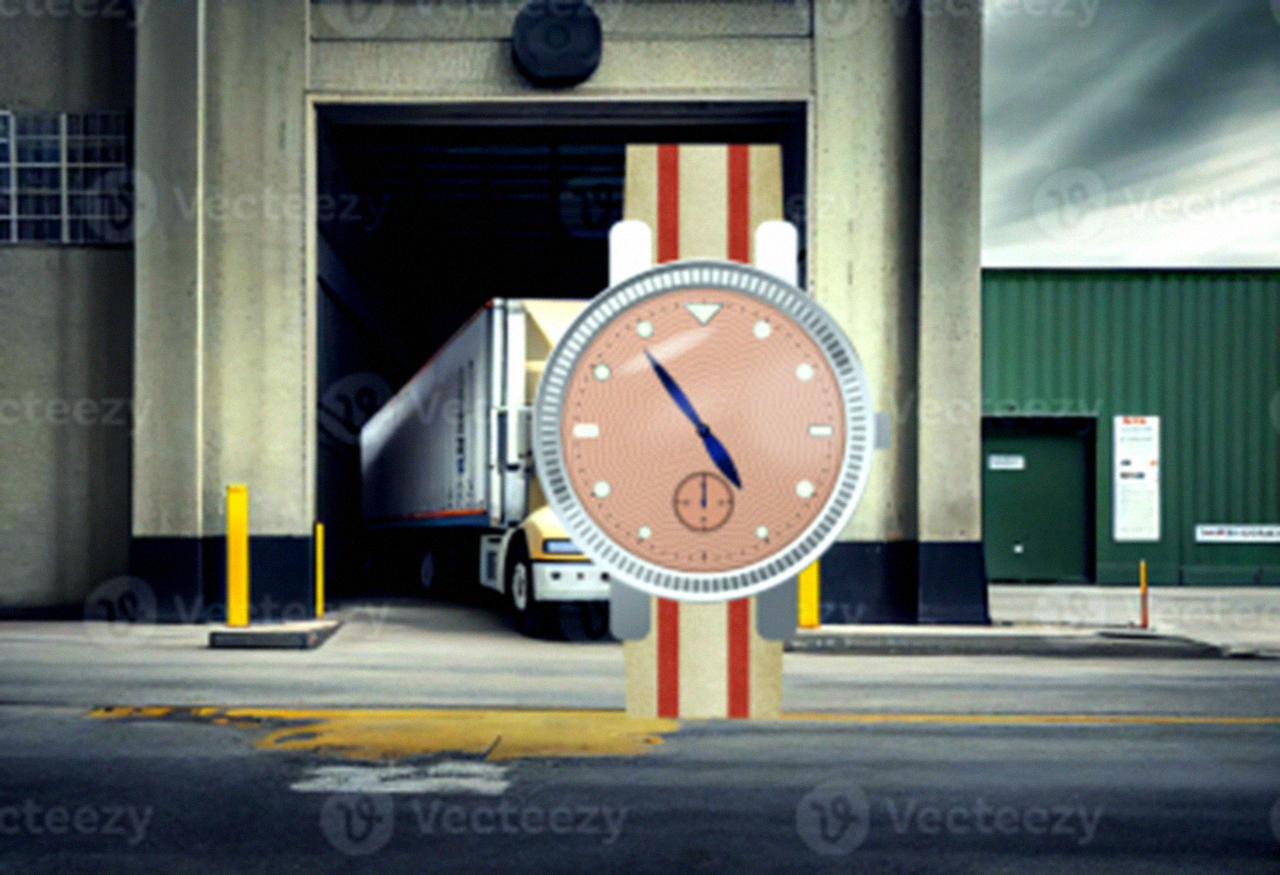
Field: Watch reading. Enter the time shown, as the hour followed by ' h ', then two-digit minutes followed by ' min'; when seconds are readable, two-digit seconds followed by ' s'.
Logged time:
4 h 54 min
